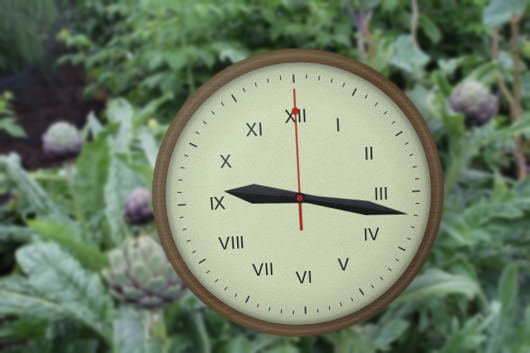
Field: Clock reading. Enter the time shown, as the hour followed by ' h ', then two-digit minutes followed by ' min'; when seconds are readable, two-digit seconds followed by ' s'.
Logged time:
9 h 17 min 00 s
